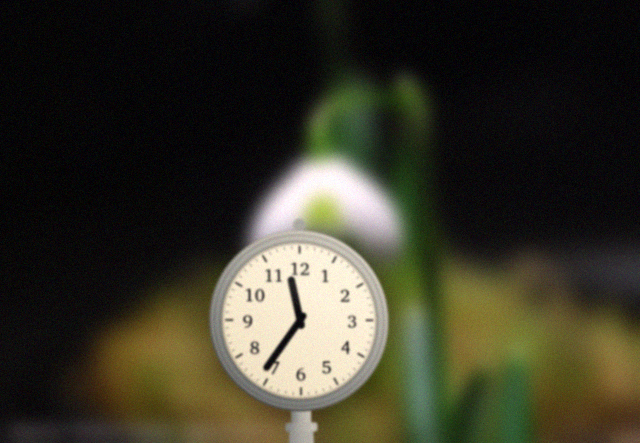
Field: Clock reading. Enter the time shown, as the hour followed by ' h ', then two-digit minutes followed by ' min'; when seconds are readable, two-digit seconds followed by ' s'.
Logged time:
11 h 36 min
